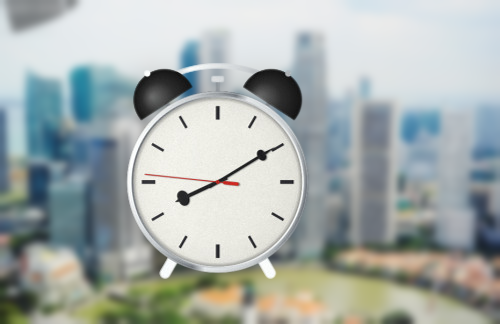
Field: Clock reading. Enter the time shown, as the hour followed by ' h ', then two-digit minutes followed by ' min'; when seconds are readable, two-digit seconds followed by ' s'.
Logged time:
8 h 09 min 46 s
